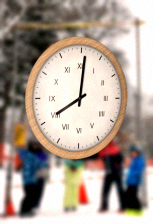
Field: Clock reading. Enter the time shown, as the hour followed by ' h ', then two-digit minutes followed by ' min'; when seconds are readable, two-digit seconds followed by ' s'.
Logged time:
8 h 01 min
